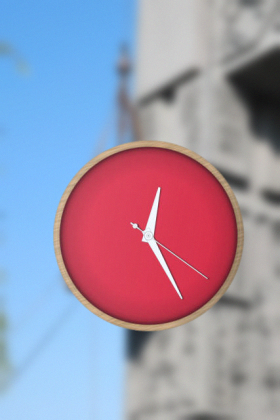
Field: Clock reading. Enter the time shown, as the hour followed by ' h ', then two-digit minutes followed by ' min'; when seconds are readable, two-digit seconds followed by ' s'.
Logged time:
12 h 25 min 21 s
